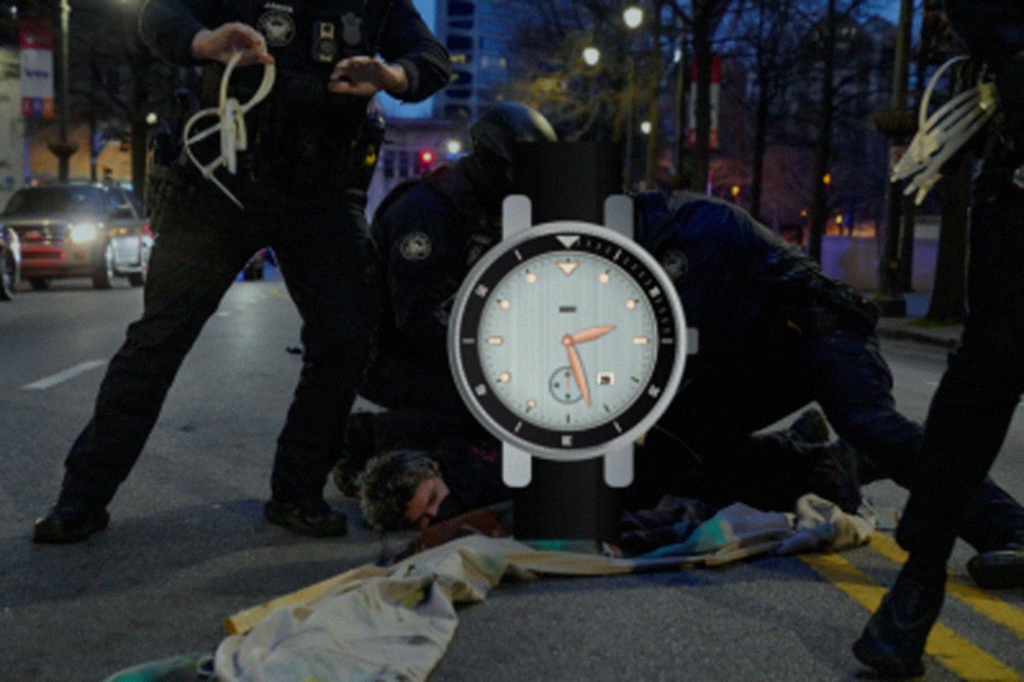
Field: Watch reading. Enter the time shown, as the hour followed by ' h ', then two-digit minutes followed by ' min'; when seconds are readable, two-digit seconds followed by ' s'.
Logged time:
2 h 27 min
